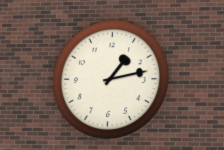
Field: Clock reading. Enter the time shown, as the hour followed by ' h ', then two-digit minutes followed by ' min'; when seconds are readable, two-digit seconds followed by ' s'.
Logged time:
1 h 13 min
